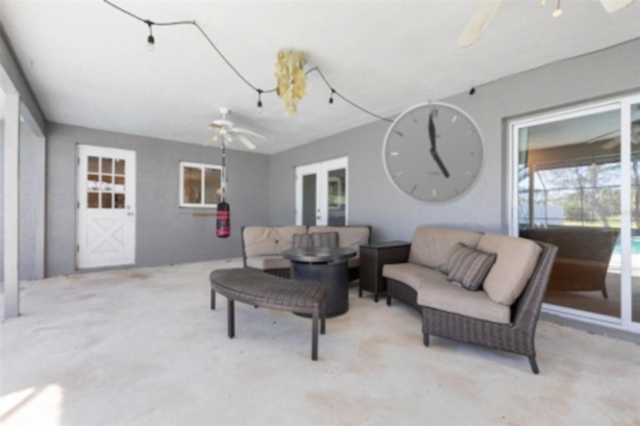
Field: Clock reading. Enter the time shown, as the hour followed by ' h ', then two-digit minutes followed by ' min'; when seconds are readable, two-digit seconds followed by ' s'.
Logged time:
4 h 59 min
